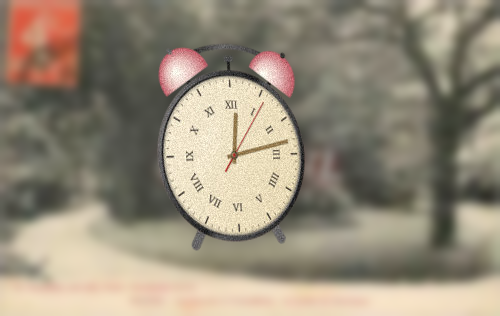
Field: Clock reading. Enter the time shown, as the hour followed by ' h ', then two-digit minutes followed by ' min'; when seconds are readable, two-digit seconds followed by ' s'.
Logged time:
12 h 13 min 06 s
